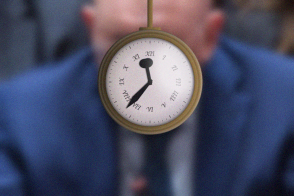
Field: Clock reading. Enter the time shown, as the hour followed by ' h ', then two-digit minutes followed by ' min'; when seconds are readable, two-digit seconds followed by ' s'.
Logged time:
11 h 37 min
